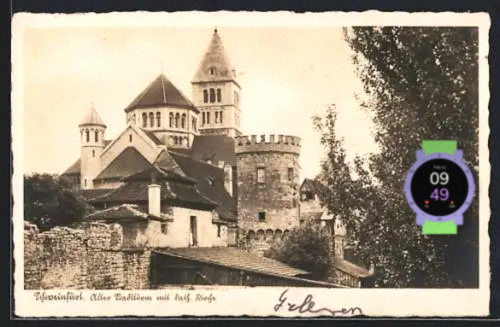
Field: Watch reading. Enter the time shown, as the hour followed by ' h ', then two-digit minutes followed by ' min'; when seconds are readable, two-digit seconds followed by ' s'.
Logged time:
9 h 49 min
